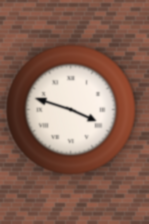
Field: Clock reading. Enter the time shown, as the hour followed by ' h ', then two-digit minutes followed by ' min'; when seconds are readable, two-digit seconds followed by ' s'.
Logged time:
3 h 48 min
